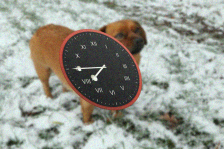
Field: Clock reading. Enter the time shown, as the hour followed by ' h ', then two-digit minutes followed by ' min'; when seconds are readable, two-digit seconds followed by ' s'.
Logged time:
7 h 45 min
